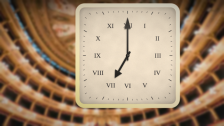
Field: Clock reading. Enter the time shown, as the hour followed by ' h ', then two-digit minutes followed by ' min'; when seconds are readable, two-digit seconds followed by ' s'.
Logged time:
7 h 00 min
